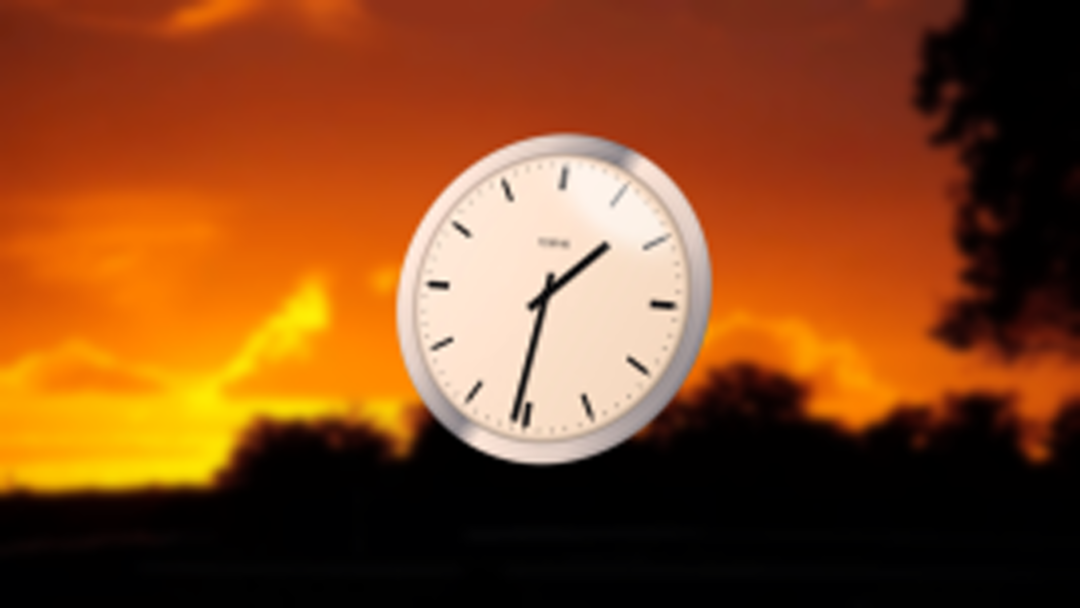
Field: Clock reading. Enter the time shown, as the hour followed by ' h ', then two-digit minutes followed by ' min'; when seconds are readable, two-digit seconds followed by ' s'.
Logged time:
1 h 31 min
